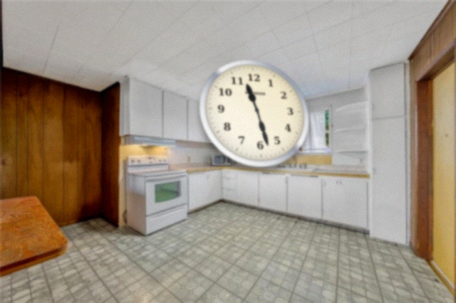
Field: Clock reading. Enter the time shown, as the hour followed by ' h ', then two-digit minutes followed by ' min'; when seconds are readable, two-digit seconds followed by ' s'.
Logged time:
11 h 28 min
